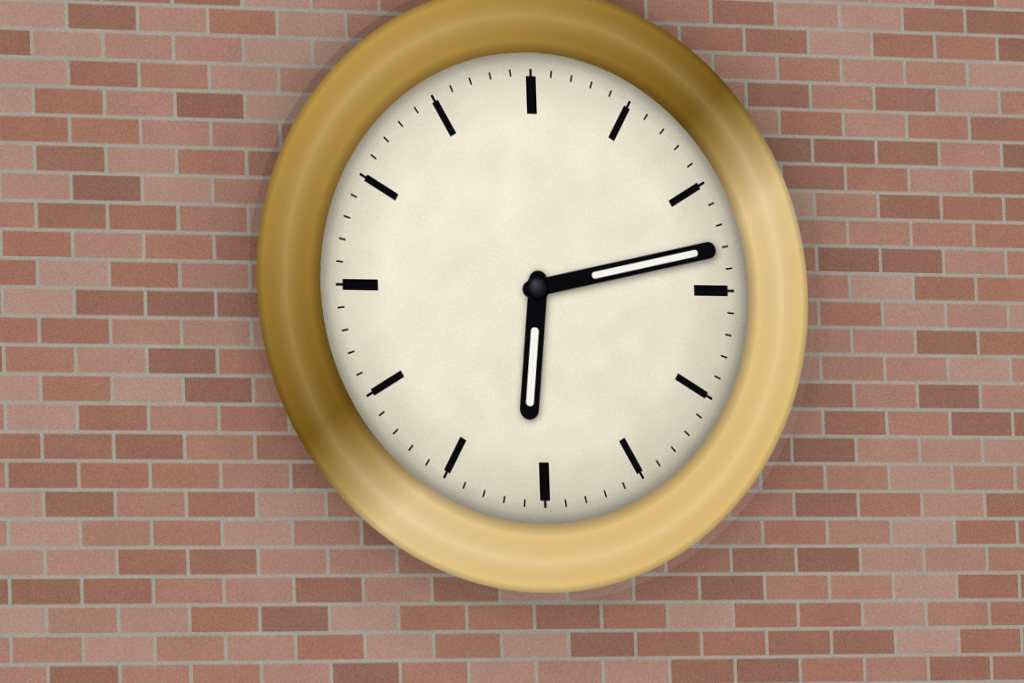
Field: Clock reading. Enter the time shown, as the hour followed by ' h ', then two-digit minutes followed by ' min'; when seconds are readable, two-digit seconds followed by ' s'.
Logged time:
6 h 13 min
